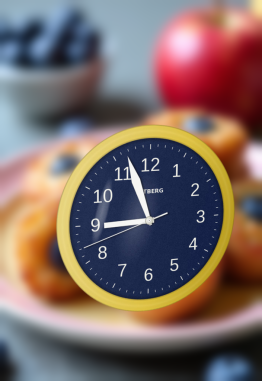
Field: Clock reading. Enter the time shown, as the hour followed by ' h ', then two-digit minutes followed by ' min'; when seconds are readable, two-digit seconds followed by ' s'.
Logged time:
8 h 56 min 42 s
